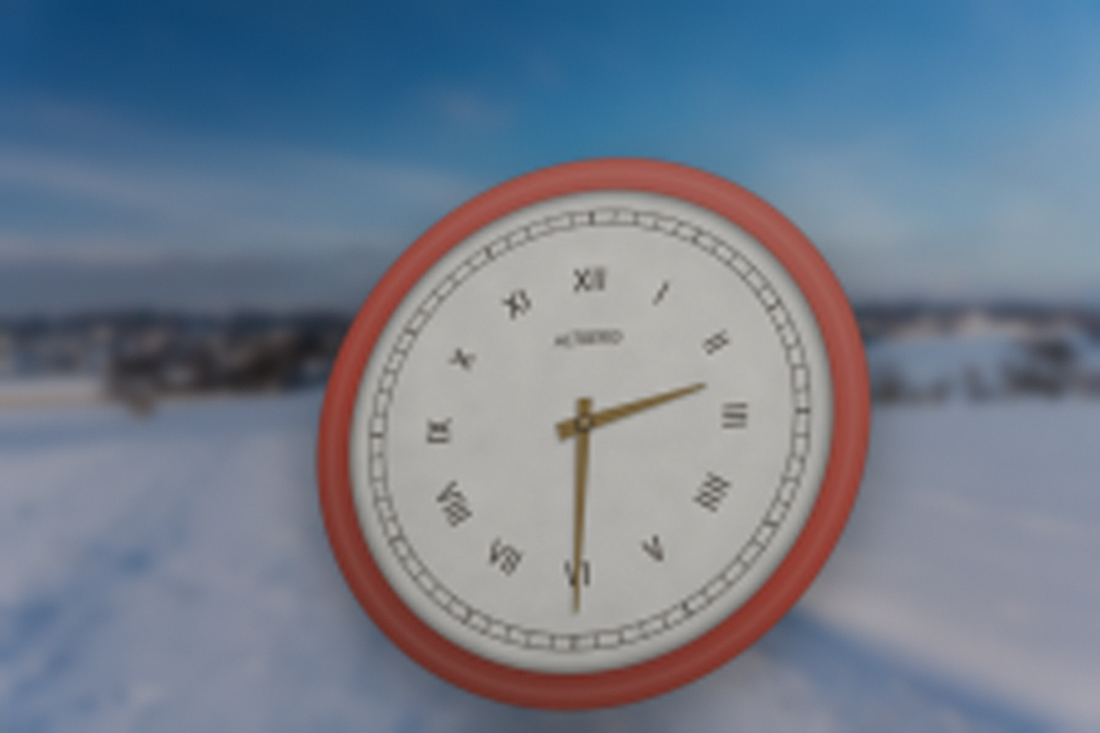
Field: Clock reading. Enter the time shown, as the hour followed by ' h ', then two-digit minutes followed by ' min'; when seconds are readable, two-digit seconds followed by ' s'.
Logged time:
2 h 30 min
